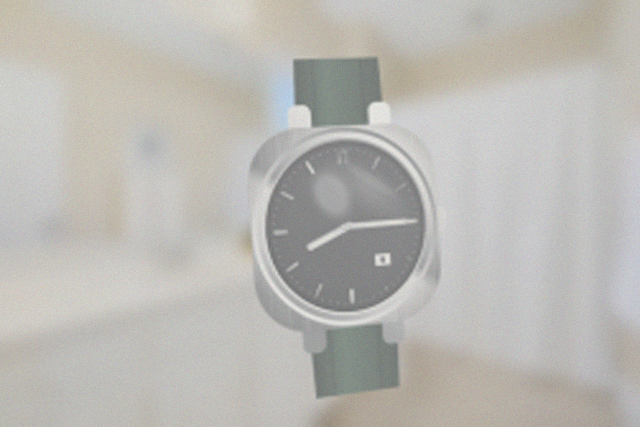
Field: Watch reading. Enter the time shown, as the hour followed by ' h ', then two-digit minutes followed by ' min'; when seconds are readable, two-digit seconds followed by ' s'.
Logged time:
8 h 15 min
